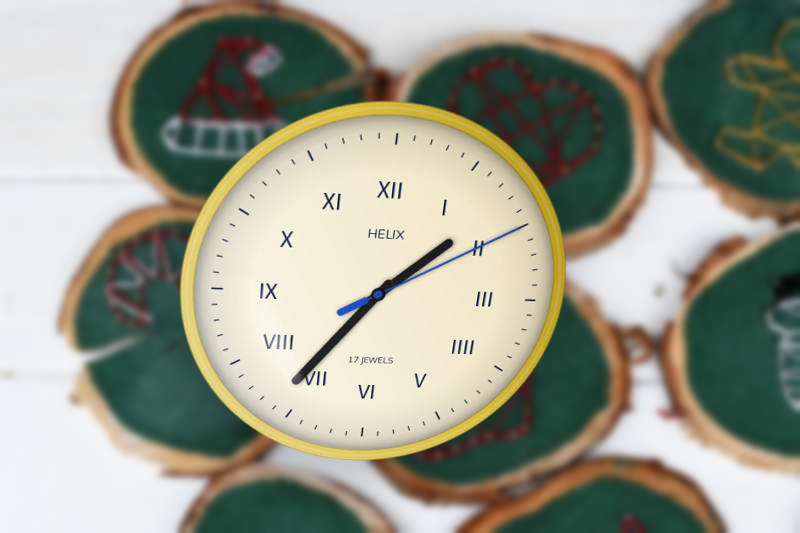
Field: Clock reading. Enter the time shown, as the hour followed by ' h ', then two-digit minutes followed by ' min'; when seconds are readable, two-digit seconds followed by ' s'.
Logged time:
1 h 36 min 10 s
